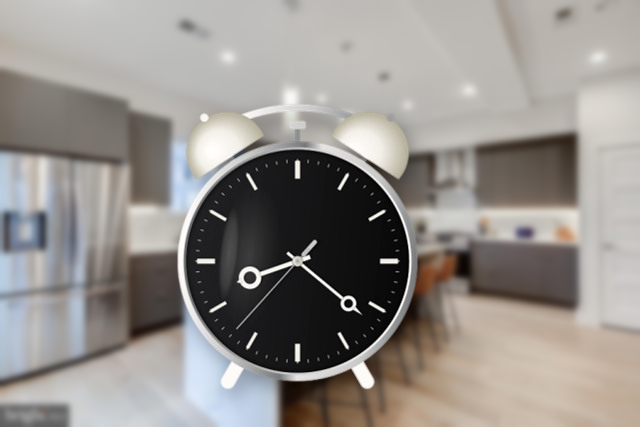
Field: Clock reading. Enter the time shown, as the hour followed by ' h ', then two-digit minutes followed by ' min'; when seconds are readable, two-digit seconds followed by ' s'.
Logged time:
8 h 21 min 37 s
